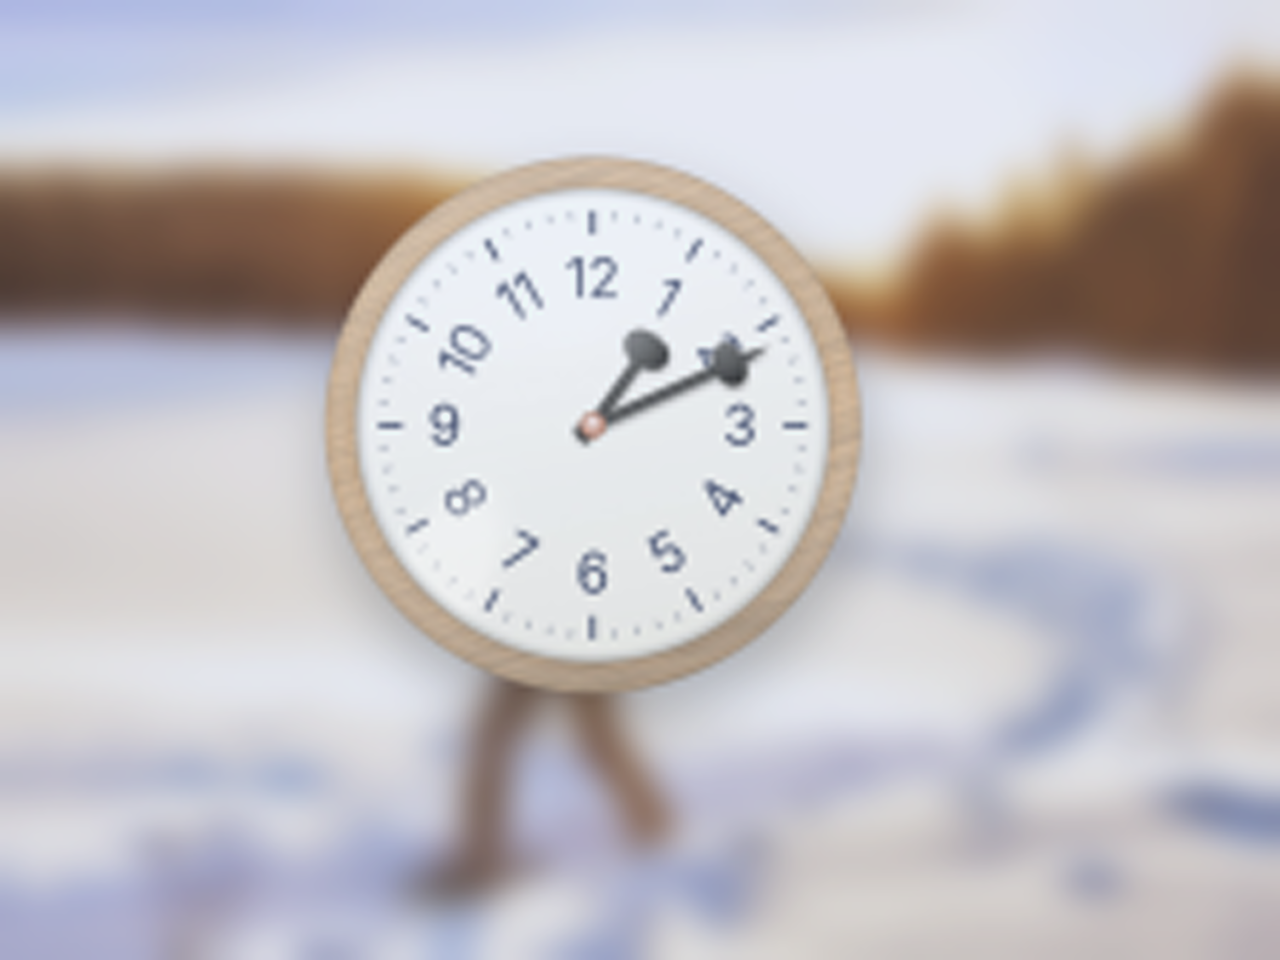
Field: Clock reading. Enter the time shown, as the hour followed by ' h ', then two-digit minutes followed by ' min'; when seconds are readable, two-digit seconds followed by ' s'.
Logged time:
1 h 11 min
